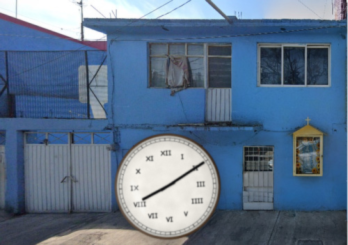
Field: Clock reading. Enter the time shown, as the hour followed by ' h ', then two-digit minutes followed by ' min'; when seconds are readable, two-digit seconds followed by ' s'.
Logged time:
8 h 10 min
